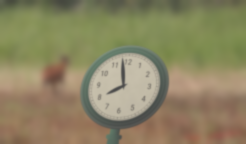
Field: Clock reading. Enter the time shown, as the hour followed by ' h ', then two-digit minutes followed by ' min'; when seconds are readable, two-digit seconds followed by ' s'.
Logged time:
7 h 58 min
